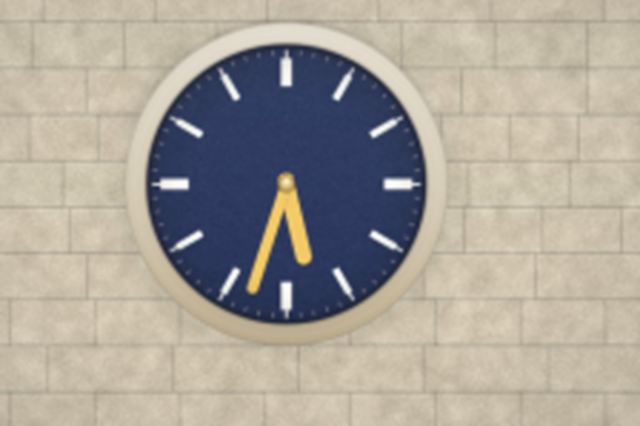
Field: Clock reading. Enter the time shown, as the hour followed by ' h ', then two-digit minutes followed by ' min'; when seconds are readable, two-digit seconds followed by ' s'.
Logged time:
5 h 33 min
